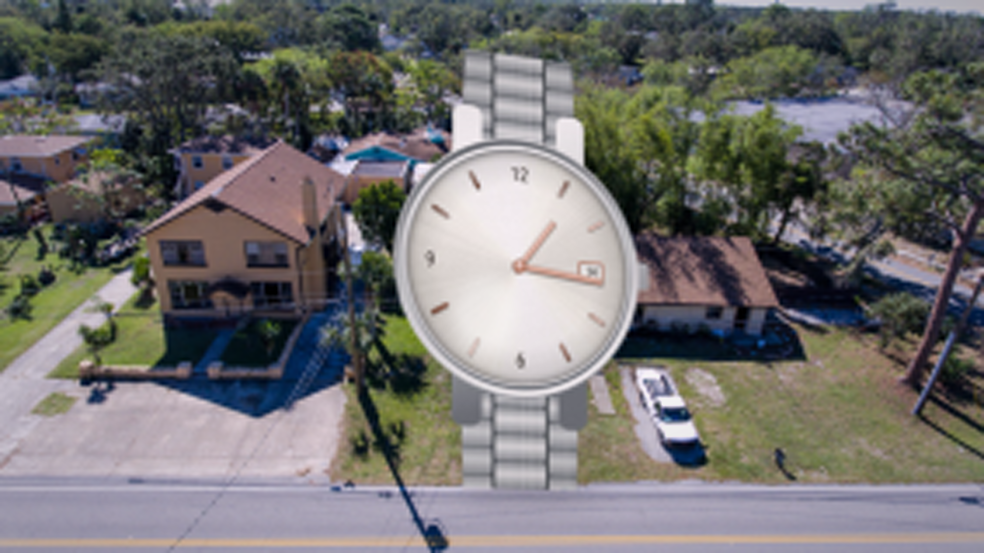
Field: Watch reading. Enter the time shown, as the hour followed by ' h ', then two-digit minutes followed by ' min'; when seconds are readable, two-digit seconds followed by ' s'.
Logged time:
1 h 16 min
